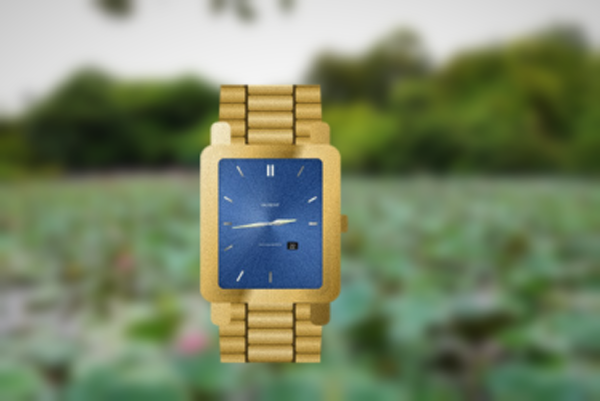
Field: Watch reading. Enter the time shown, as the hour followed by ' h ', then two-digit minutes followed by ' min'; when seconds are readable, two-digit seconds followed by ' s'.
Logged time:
2 h 44 min
